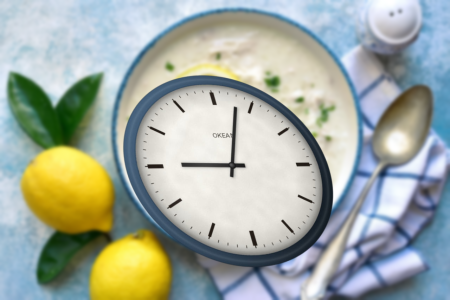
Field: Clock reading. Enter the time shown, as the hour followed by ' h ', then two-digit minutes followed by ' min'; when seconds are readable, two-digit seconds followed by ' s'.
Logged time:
9 h 03 min
